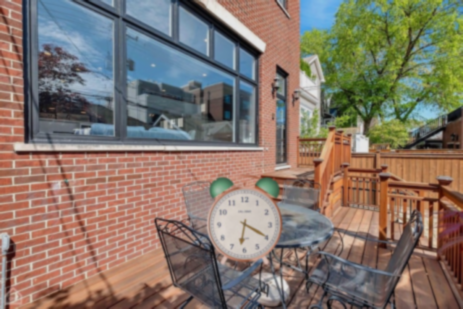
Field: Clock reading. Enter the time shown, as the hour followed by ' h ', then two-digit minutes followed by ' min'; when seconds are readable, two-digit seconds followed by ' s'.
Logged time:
6 h 20 min
